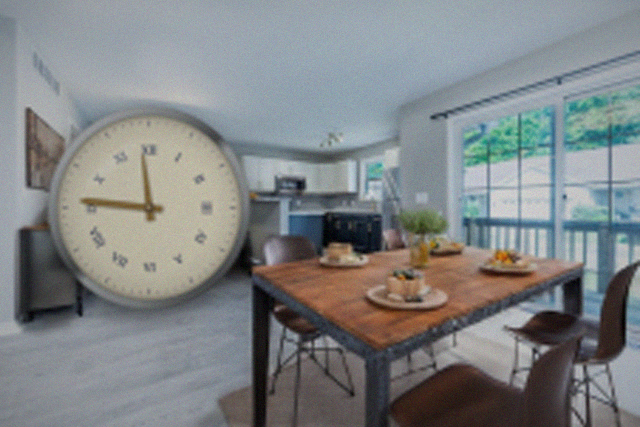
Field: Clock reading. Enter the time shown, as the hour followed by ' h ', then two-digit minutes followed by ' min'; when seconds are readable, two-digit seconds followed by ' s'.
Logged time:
11 h 46 min
